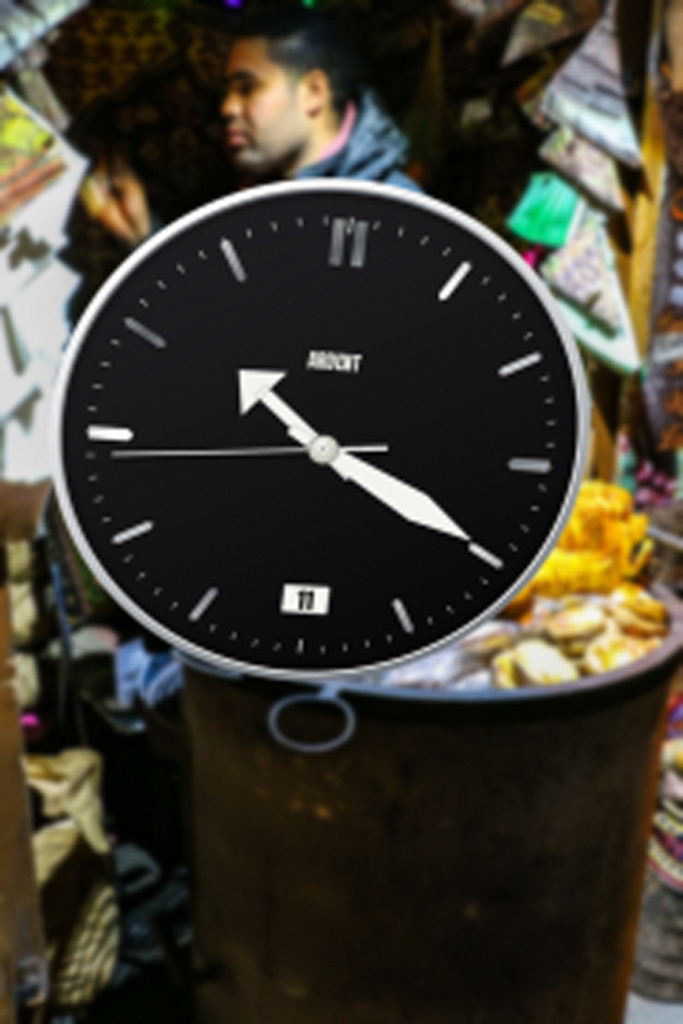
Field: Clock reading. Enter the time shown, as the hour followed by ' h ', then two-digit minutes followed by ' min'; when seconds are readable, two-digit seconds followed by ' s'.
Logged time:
10 h 19 min 44 s
